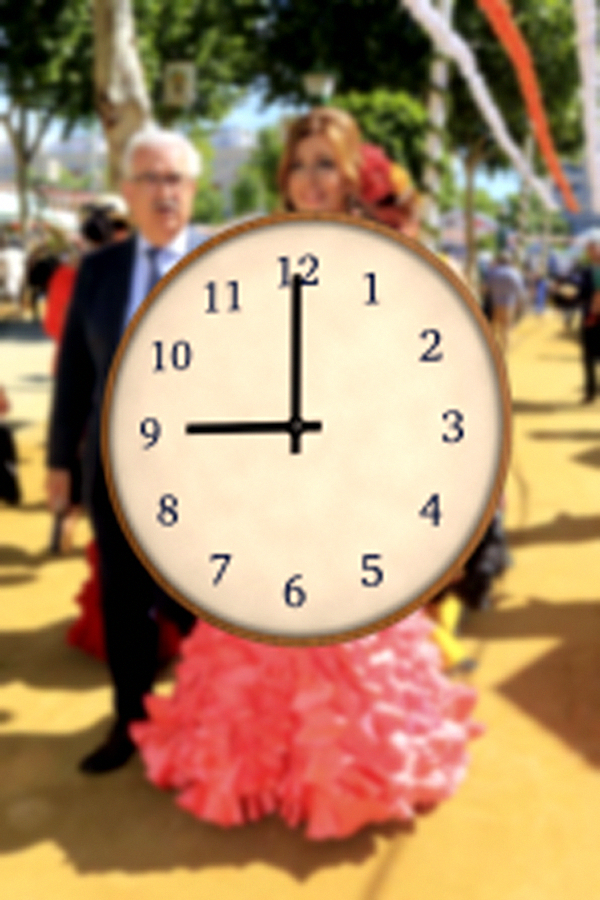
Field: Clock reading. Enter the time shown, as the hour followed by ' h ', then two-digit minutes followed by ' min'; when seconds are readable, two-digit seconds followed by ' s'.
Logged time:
9 h 00 min
